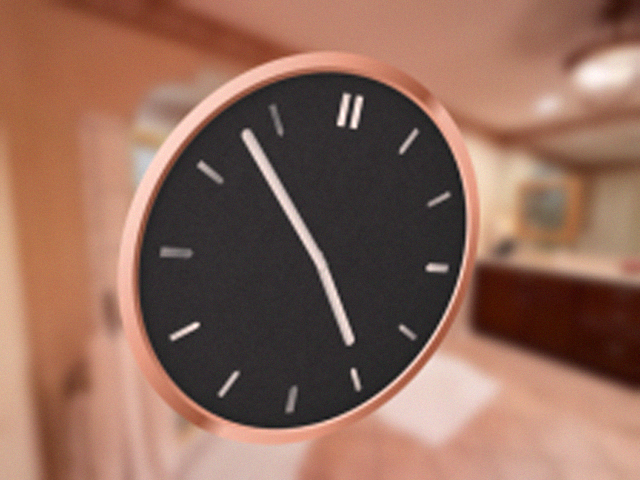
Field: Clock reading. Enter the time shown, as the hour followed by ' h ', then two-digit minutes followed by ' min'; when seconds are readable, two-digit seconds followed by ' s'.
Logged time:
4 h 53 min
